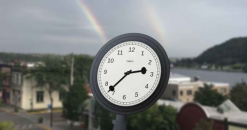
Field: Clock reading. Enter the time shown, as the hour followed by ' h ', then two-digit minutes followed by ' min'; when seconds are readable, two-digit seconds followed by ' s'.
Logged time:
2 h 37 min
